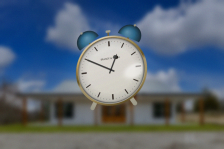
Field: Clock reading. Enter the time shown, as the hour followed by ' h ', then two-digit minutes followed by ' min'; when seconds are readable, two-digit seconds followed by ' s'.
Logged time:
12 h 50 min
